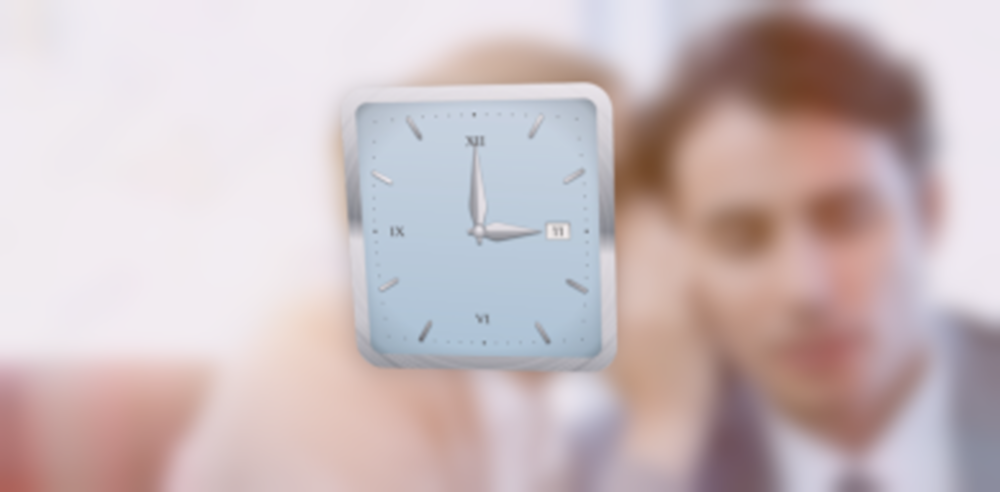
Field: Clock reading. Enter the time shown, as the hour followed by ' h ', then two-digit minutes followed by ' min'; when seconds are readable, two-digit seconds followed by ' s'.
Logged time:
3 h 00 min
